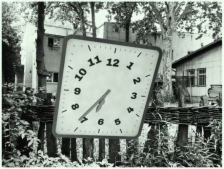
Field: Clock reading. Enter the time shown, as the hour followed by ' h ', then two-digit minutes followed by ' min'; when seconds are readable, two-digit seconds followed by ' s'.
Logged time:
6 h 36 min
